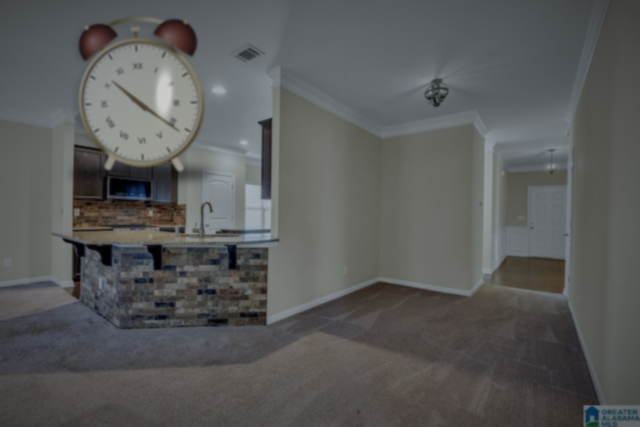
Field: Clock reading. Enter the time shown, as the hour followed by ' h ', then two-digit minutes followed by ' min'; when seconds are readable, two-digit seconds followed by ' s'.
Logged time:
10 h 21 min
